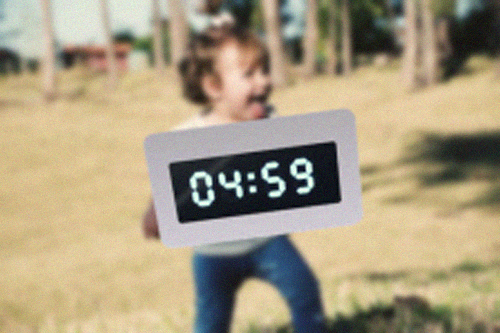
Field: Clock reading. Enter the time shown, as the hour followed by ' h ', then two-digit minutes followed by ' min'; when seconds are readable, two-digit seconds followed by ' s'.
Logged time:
4 h 59 min
